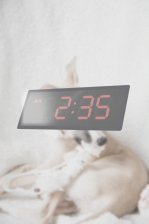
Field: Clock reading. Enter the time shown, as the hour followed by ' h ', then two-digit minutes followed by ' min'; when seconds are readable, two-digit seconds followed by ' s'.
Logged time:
2 h 35 min
